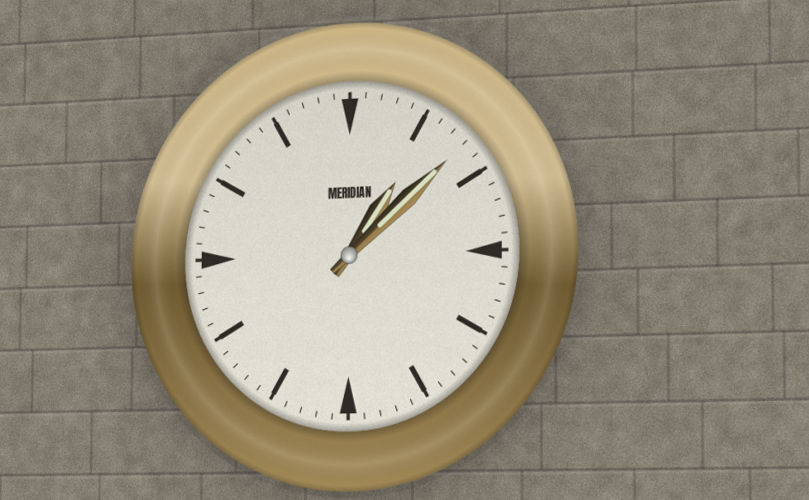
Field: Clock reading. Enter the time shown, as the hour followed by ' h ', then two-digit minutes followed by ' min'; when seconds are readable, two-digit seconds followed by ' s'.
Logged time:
1 h 08 min
